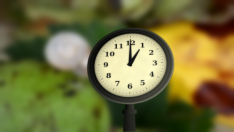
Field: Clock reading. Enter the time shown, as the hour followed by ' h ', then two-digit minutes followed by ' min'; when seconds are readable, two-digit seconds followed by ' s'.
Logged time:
1 h 00 min
